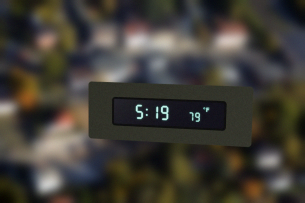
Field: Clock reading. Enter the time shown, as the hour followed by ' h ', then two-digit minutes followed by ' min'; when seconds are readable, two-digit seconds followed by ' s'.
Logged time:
5 h 19 min
